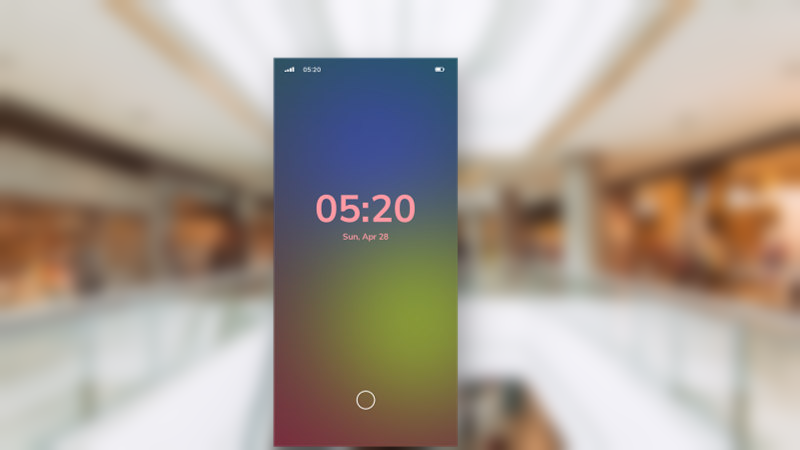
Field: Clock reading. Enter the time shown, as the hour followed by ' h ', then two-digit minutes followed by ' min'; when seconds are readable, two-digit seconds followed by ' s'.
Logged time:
5 h 20 min
